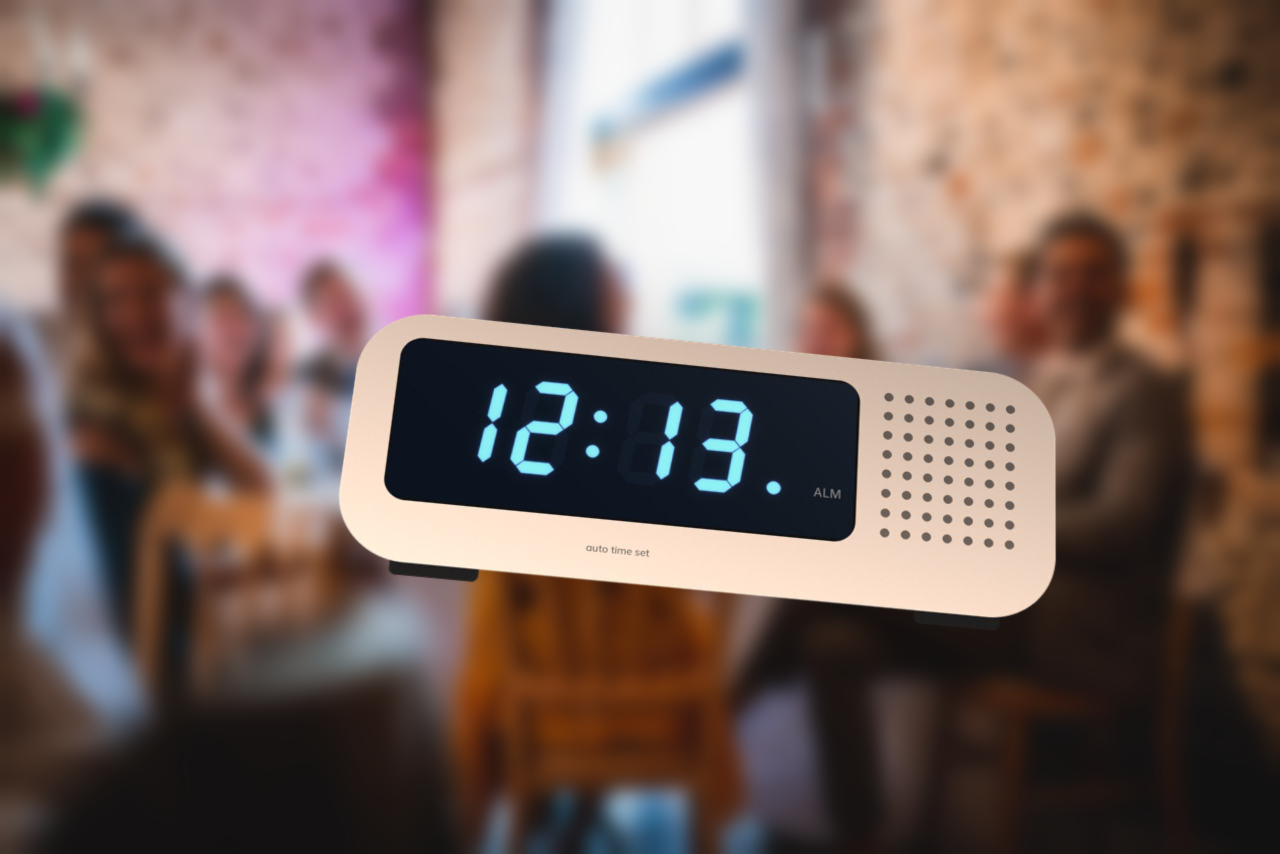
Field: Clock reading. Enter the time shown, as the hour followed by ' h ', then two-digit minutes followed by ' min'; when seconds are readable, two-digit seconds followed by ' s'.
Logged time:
12 h 13 min
